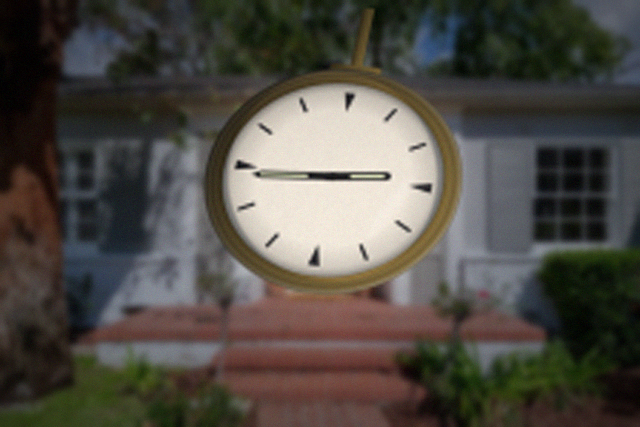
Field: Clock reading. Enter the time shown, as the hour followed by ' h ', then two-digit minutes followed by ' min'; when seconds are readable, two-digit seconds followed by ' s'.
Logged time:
2 h 44 min
